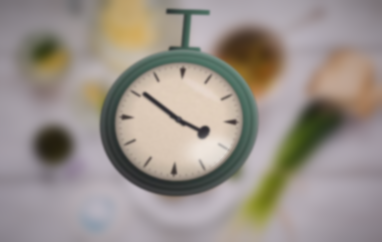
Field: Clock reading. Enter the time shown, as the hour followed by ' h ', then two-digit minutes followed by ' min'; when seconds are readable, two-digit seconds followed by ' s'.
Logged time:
3 h 51 min
